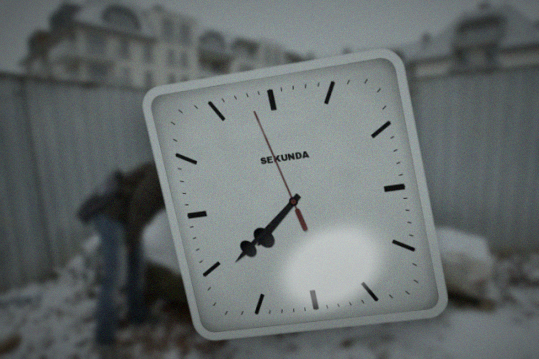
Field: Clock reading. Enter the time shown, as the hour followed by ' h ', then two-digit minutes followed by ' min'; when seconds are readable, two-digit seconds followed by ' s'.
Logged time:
7 h 38 min 58 s
